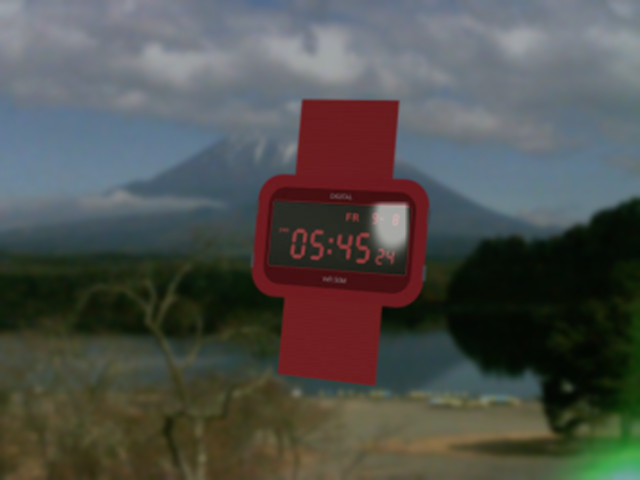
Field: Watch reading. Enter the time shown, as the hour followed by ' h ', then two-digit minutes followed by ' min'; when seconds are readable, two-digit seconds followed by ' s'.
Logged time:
5 h 45 min 24 s
